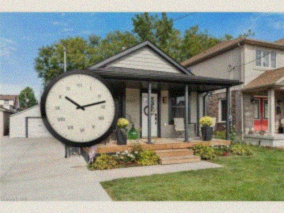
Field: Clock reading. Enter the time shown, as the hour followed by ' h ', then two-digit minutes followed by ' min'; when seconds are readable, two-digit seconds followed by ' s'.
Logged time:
10 h 13 min
